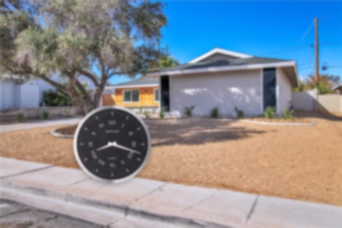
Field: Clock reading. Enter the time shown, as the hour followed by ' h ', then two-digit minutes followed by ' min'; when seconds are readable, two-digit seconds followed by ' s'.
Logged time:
8 h 18 min
